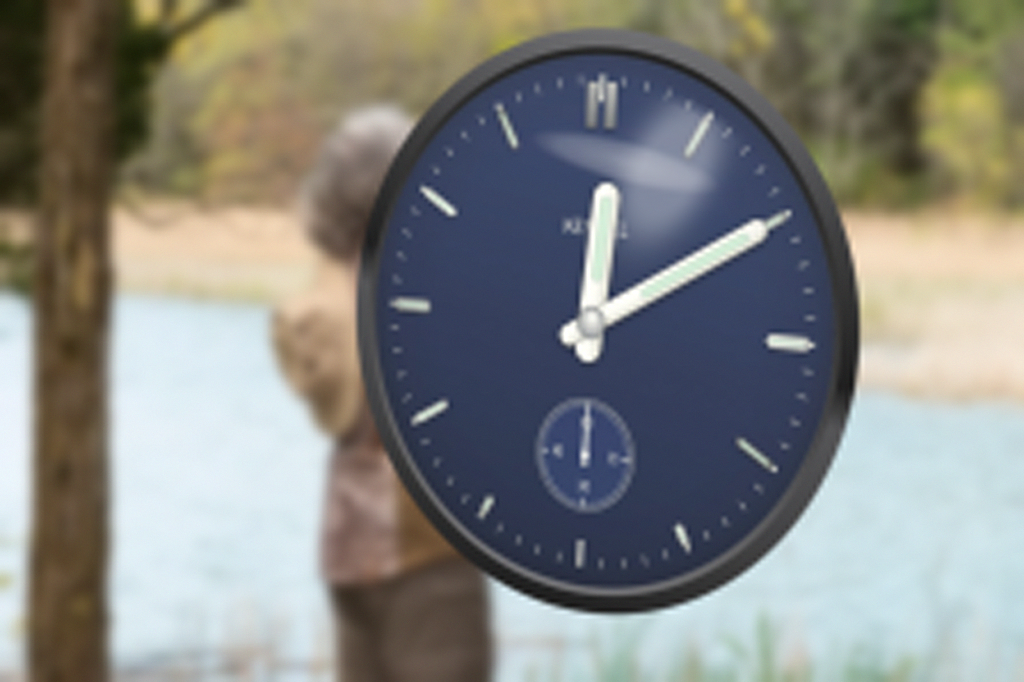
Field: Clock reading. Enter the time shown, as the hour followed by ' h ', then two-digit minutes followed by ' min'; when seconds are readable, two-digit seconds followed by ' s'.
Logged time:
12 h 10 min
